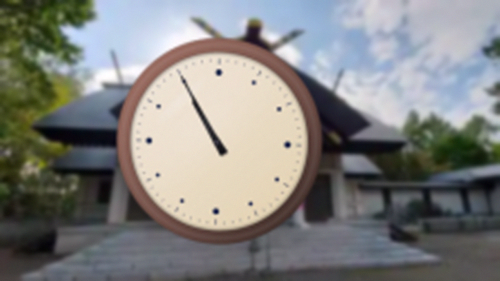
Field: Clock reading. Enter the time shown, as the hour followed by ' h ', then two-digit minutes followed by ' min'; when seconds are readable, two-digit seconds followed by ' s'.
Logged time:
10 h 55 min
